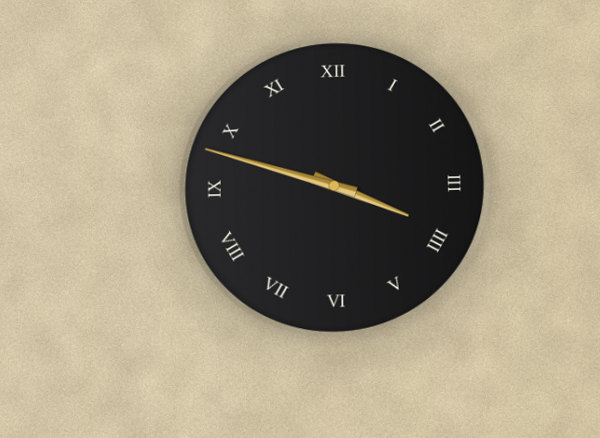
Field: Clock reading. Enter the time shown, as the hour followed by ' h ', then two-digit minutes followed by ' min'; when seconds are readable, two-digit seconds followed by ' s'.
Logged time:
3 h 48 min
